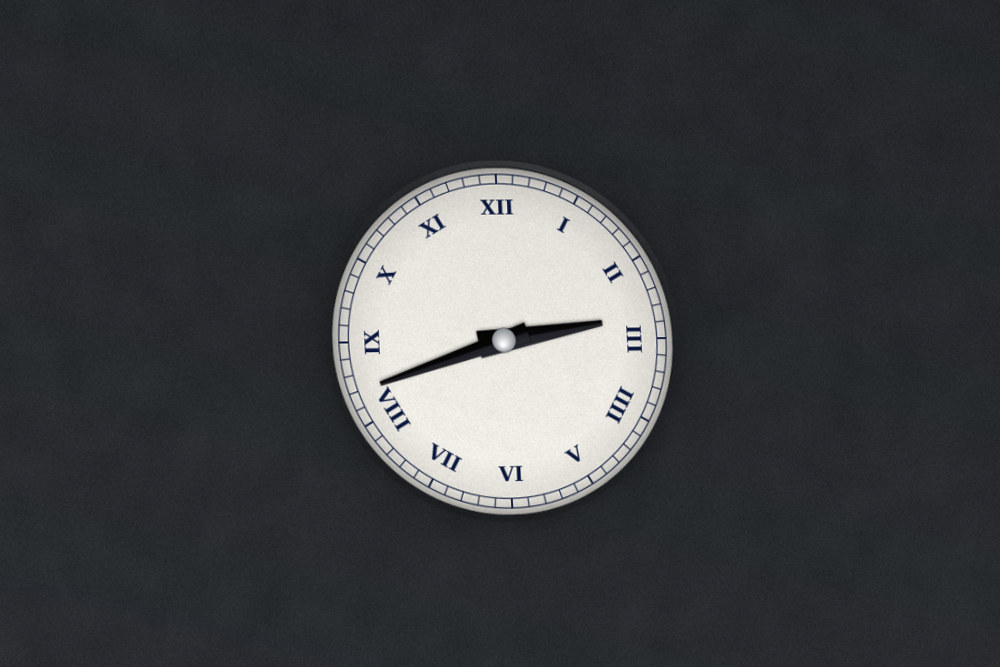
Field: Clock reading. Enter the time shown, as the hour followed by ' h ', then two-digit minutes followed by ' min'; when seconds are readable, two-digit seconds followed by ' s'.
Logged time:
2 h 42 min
